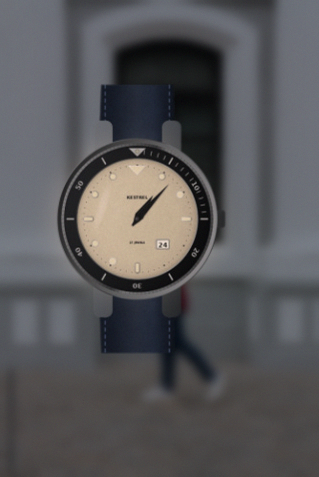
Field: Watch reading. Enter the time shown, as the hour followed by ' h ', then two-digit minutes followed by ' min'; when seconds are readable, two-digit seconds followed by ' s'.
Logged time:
1 h 07 min
